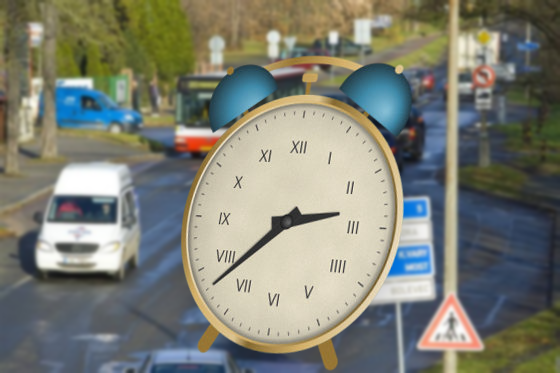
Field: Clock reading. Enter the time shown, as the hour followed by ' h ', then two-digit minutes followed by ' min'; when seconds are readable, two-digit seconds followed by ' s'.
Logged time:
2 h 38 min
